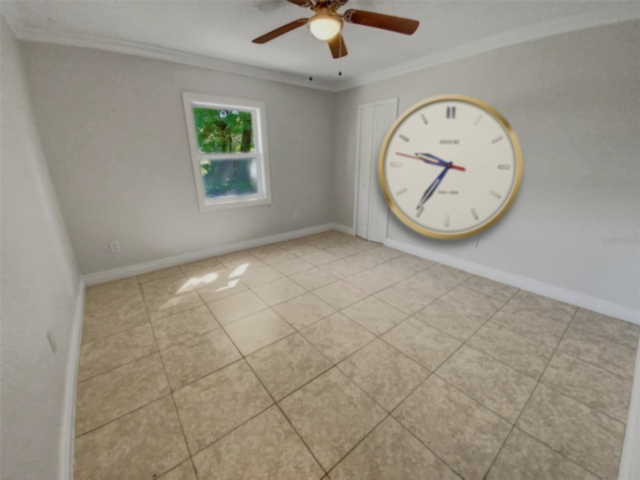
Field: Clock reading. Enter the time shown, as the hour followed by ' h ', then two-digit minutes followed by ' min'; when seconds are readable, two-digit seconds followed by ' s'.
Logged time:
9 h 35 min 47 s
